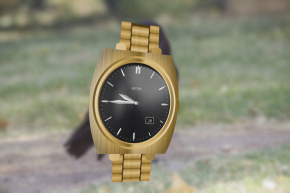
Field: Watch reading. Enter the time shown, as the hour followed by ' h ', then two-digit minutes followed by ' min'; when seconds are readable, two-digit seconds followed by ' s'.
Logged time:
9 h 45 min
